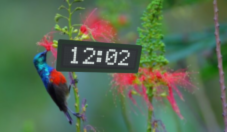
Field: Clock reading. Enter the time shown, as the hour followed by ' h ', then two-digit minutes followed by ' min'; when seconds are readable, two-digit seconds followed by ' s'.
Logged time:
12 h 02 min
